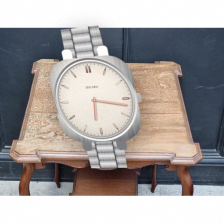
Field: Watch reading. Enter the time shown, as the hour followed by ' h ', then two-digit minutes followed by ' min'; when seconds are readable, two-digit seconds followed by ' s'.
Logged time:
6 h 17 min
